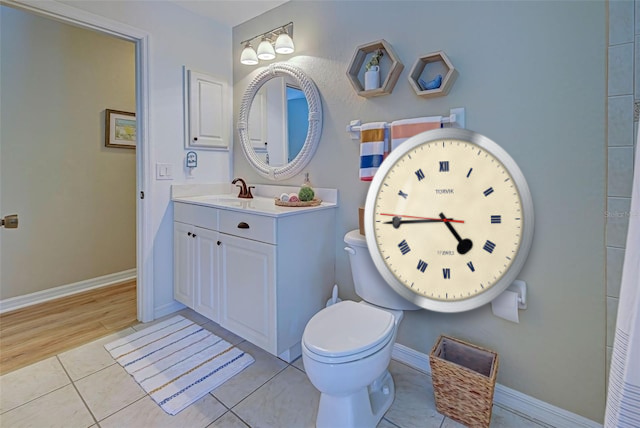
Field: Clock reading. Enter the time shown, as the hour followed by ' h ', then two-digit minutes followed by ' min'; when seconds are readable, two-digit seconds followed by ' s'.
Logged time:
4 h 44 min 46 s
